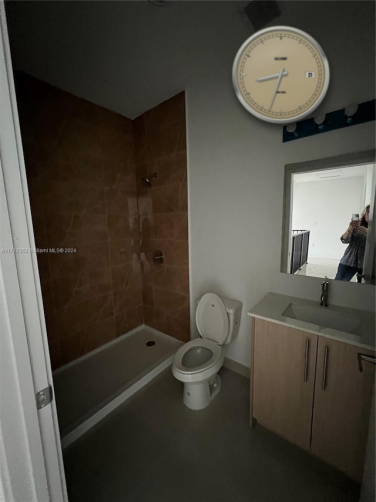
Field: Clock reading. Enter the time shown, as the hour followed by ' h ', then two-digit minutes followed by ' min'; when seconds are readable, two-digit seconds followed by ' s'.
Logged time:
8 h 33 min
